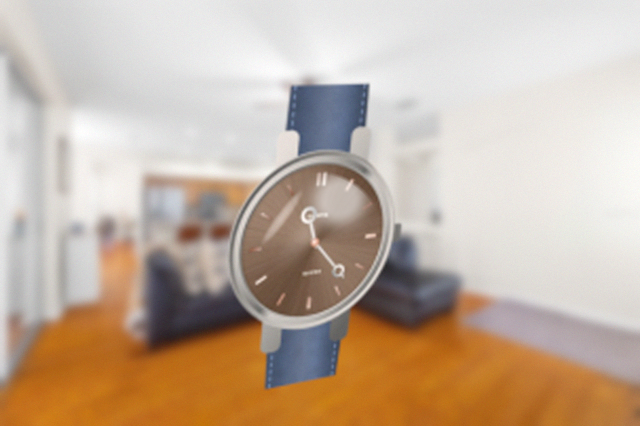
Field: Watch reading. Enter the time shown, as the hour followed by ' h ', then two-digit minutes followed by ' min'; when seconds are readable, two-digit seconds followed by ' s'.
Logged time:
11 h 23 min
